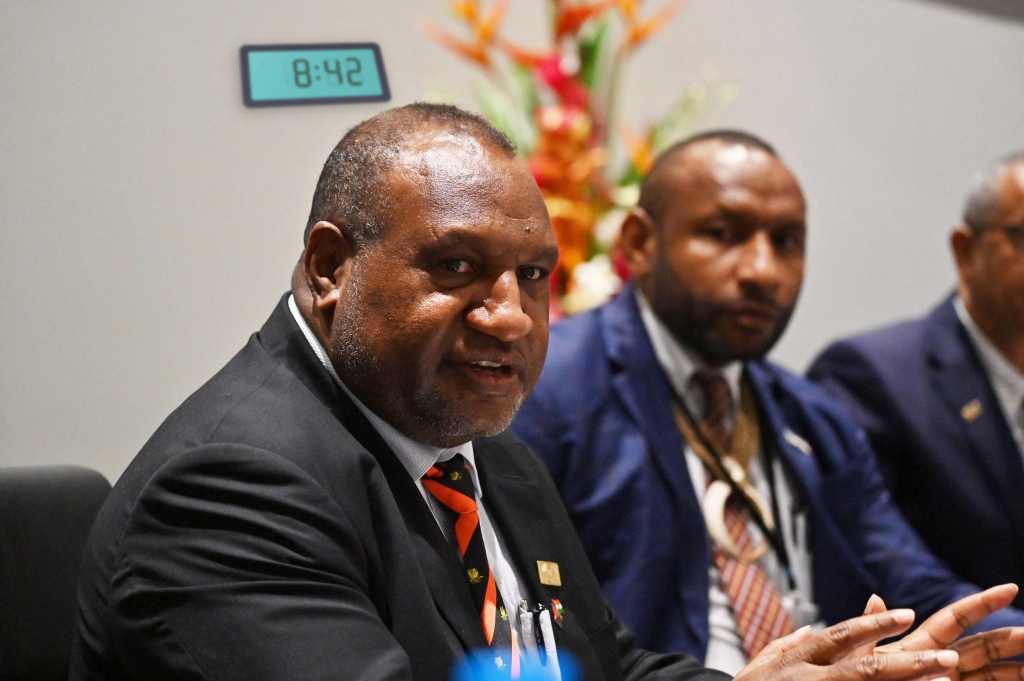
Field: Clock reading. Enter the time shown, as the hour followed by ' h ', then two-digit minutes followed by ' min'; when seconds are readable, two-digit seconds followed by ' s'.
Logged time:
8 h 42 min
